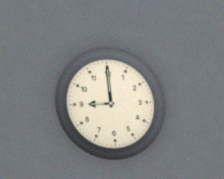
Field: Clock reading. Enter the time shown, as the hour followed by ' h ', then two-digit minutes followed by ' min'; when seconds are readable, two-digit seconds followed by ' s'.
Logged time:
9 h 00 min
